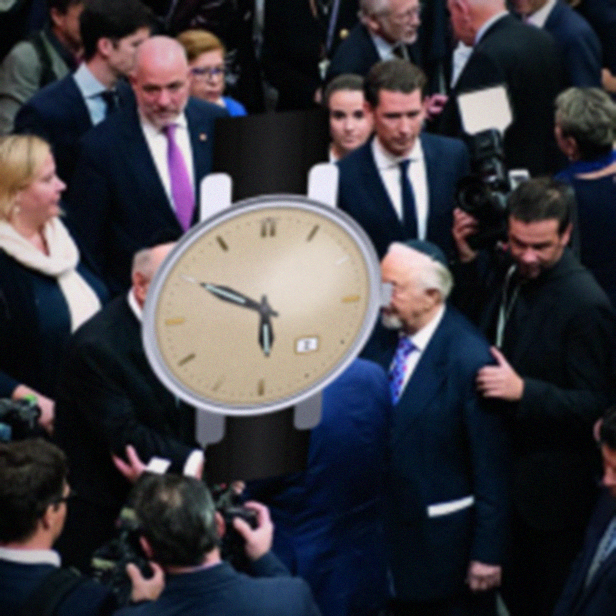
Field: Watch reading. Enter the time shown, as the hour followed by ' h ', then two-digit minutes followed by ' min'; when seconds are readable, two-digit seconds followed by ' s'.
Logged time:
5 h 50 min
